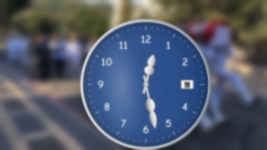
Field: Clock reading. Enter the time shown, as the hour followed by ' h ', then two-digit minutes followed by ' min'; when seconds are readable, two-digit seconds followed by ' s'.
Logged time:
12 h 28 min
